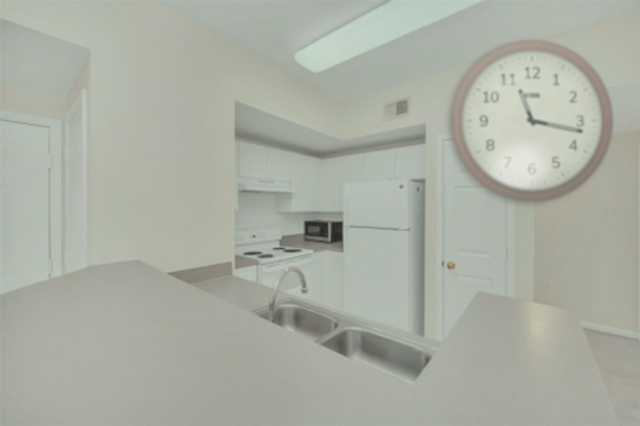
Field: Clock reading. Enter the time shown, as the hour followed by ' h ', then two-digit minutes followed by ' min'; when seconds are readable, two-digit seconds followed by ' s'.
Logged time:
11 h 17 min
